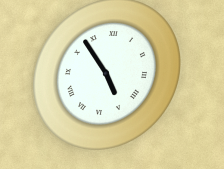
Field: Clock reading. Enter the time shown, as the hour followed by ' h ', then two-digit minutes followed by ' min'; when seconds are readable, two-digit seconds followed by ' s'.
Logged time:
4 h 53 min
